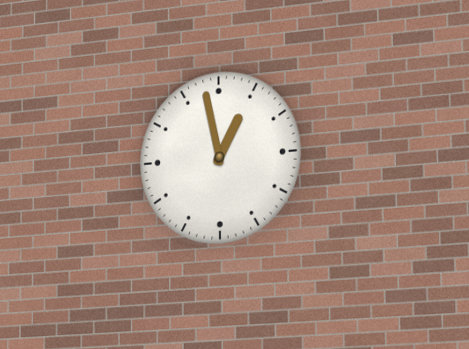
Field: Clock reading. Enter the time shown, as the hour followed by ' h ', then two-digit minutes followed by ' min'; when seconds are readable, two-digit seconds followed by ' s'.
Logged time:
12 h 58 min
